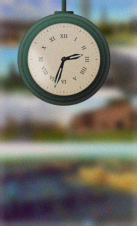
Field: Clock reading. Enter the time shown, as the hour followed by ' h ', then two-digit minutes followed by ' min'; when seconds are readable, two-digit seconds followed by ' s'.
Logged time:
2 h 33 min
